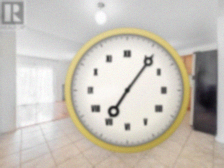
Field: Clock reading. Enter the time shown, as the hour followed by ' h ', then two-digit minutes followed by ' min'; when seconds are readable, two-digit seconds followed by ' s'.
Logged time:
7 h 06 min
